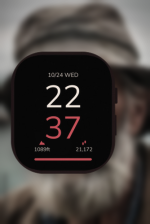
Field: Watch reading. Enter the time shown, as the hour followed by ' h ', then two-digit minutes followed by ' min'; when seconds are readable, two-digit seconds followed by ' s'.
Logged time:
22 h 37 min
